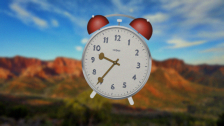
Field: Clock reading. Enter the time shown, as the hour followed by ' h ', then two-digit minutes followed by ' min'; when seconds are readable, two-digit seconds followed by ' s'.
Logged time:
9 h 36 min
